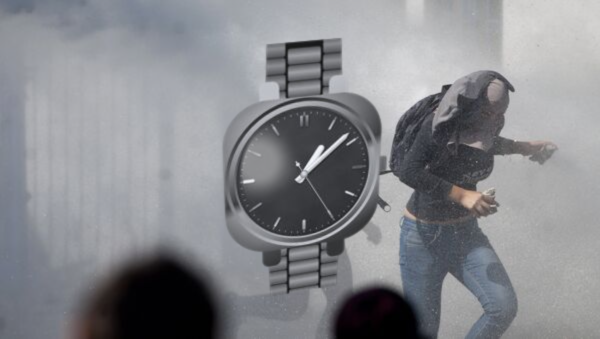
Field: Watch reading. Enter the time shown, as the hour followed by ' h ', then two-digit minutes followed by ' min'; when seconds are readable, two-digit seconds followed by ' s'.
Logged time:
1 h 08 min 25 s
